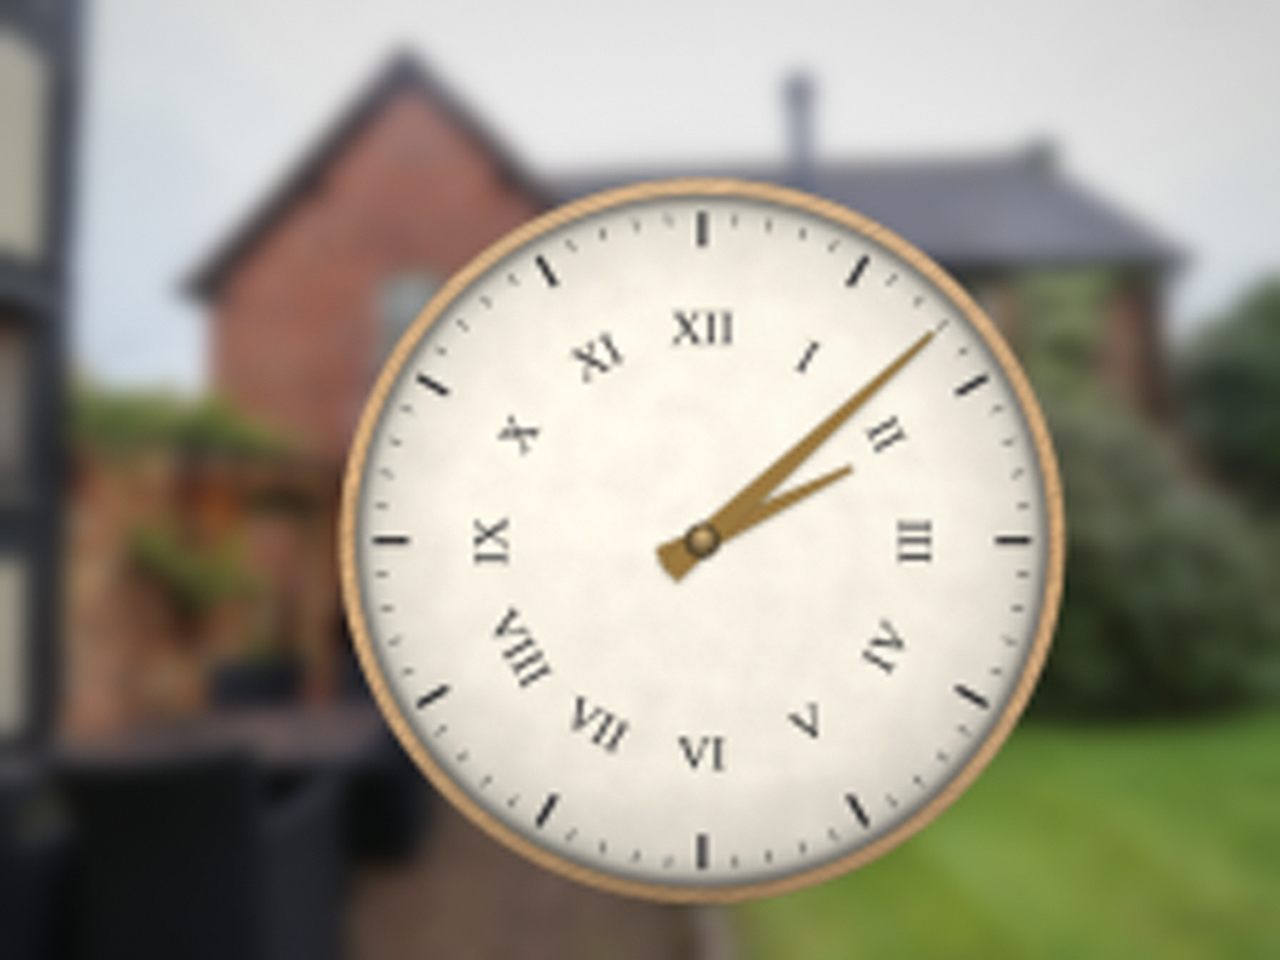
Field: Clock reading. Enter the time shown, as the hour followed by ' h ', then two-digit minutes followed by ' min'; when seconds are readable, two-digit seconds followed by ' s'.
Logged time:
2 h 08 min
